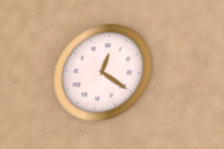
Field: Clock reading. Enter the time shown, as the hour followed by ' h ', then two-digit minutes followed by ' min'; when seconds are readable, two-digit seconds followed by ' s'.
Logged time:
12 h 20 min
